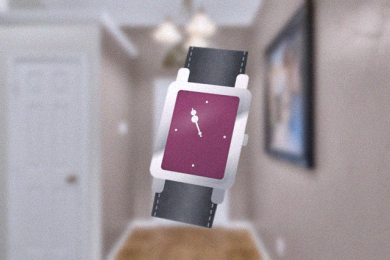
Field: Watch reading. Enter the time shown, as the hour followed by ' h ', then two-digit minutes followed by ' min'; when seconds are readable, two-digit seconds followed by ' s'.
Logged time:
10 h 55 min
